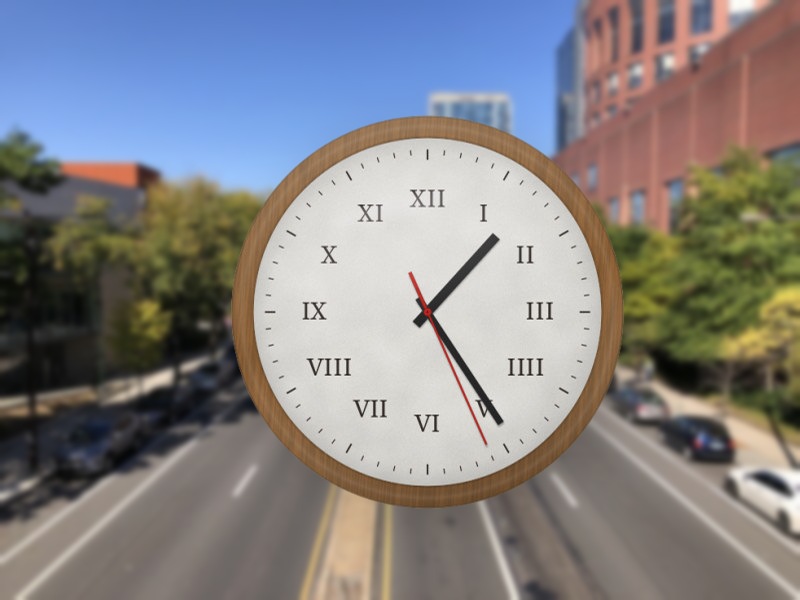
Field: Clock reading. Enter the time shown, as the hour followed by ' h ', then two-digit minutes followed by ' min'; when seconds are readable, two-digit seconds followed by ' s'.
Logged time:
1 h 24 min 26 s
